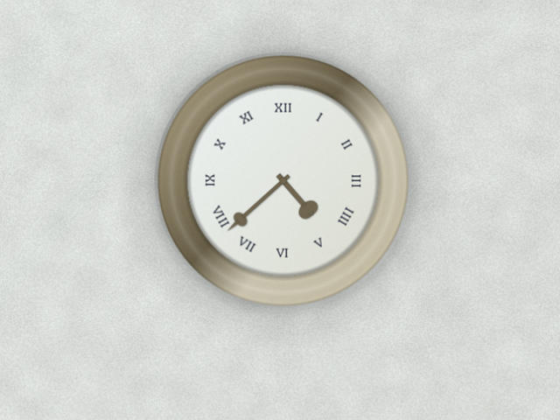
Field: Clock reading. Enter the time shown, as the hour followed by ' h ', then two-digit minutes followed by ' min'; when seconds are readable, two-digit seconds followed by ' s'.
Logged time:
4 h 38 min
